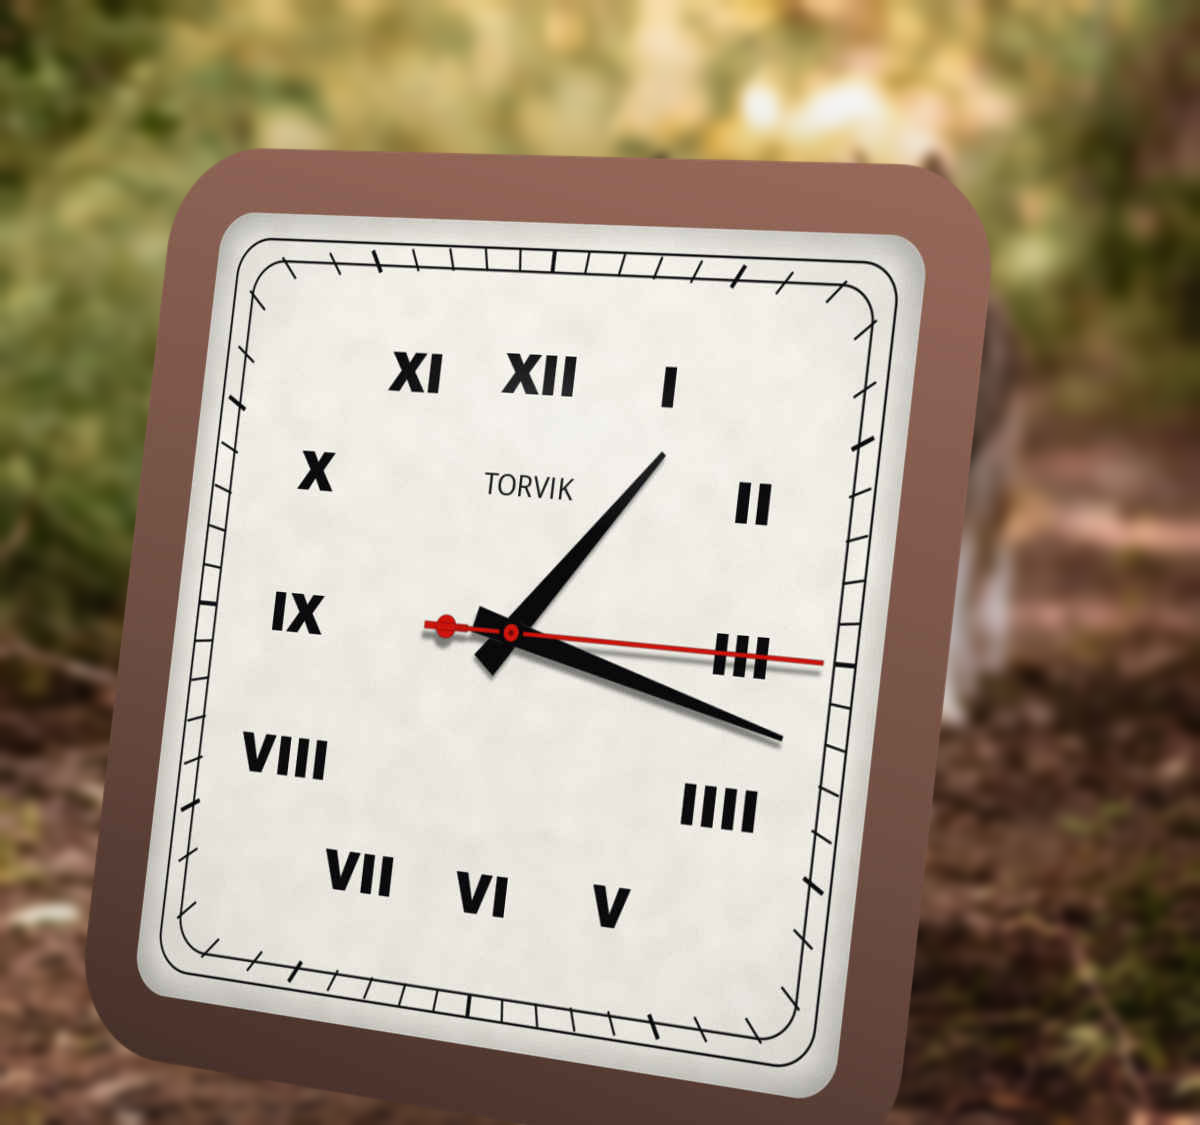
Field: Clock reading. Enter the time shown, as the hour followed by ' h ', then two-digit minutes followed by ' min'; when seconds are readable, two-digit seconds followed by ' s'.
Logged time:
1 h 17 min 15 s
